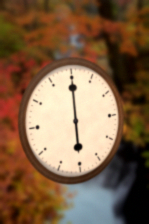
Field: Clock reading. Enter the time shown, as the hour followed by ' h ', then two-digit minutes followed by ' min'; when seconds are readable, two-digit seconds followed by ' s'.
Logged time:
6 h 00 min
